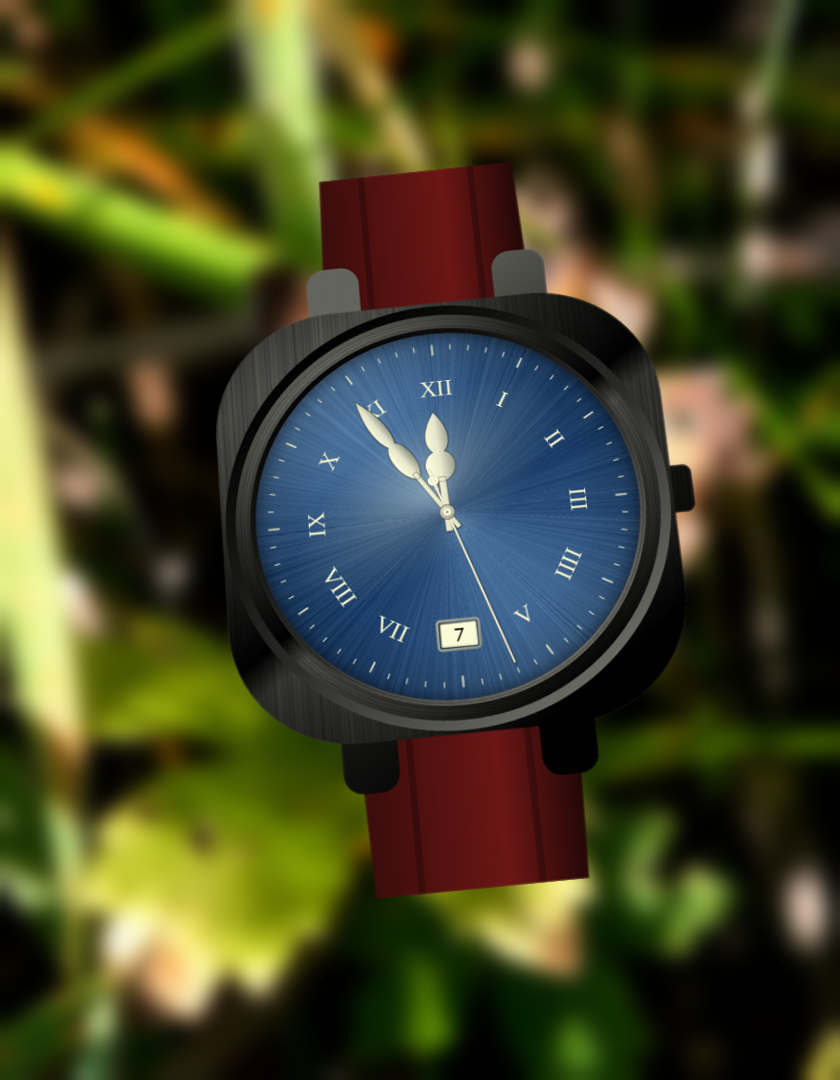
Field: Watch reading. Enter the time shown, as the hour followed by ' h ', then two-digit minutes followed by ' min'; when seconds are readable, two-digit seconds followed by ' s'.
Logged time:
11 h 54 min 27 s
